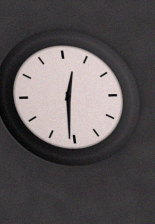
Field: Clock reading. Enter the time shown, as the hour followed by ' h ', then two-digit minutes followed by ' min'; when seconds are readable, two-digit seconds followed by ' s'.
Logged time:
12 h 31 min
